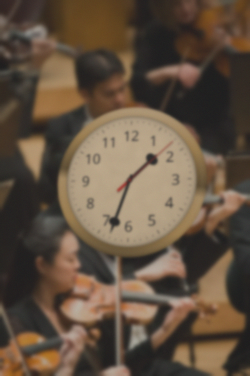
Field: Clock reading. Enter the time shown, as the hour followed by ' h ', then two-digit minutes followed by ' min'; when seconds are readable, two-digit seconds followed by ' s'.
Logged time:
1 h 33 min 08 s
